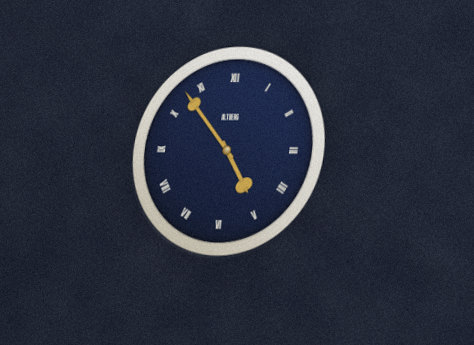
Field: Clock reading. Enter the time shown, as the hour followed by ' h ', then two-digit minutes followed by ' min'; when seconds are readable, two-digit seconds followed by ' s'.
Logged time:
4 h 53 min
